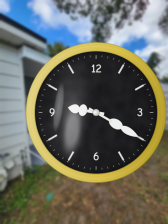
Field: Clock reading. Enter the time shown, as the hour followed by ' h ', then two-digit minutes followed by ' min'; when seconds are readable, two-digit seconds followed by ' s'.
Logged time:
9 h 20 min
